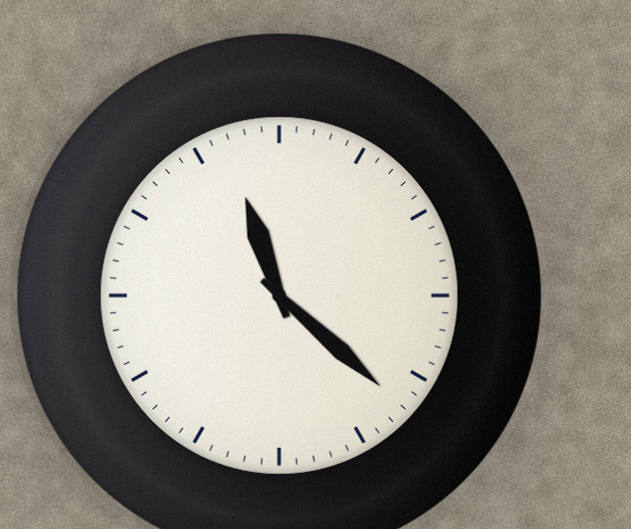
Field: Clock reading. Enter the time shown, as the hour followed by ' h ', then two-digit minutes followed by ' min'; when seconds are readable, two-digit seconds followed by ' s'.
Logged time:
11 h 22 min
